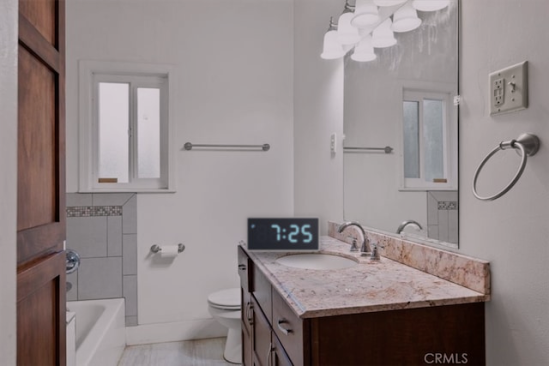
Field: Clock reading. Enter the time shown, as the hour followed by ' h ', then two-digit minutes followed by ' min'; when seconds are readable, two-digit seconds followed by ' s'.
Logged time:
7 h 25 min
